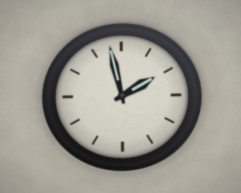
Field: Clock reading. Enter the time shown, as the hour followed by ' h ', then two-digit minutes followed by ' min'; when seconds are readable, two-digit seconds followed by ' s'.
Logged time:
1 h 58 min
